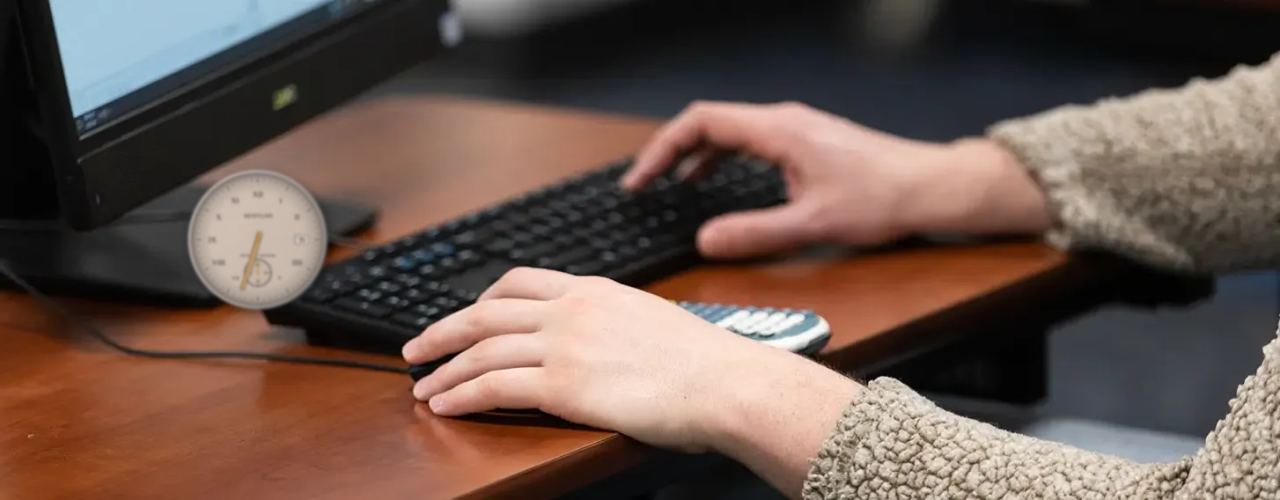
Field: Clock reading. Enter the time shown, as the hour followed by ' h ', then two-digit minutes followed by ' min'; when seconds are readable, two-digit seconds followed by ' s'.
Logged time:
6 h 33 min
